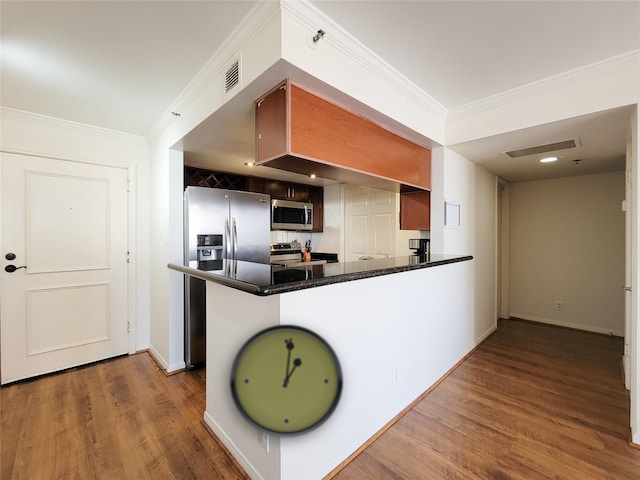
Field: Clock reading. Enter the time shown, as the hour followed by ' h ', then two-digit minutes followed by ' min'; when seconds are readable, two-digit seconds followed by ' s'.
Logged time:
1 h 01 min
